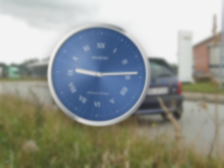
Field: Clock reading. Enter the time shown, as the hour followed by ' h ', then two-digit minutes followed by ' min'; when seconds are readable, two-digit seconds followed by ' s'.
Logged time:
9 h 14 min
